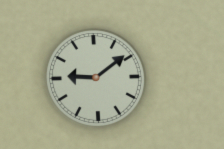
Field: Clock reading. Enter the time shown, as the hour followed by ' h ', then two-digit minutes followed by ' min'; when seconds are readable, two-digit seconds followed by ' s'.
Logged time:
9 h 09 min
